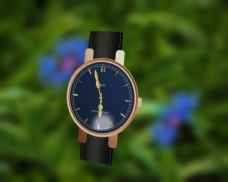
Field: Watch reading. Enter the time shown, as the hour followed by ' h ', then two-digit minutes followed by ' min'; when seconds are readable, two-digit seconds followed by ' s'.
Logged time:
5 h 57 min
